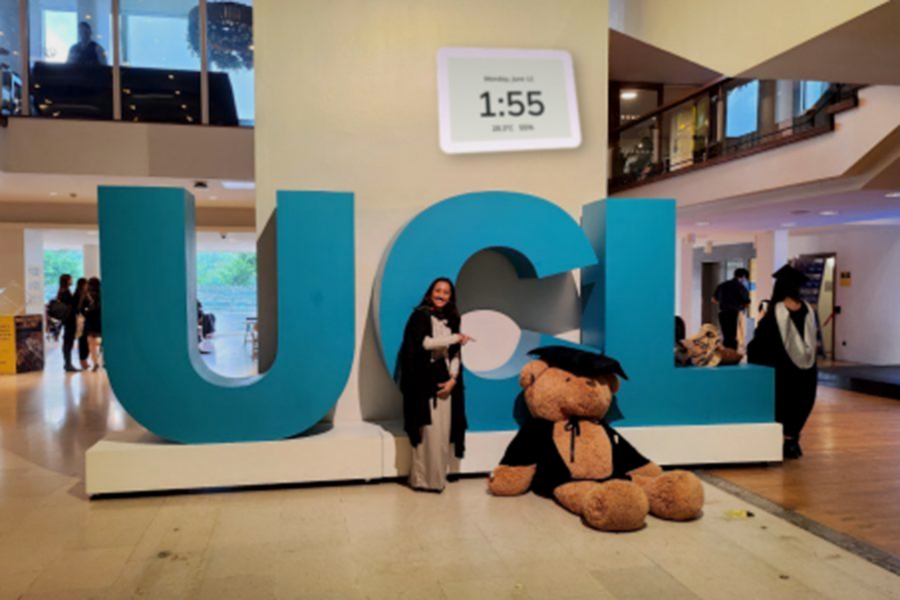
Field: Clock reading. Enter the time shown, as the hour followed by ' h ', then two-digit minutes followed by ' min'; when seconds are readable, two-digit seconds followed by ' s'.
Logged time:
1 h 55 min
